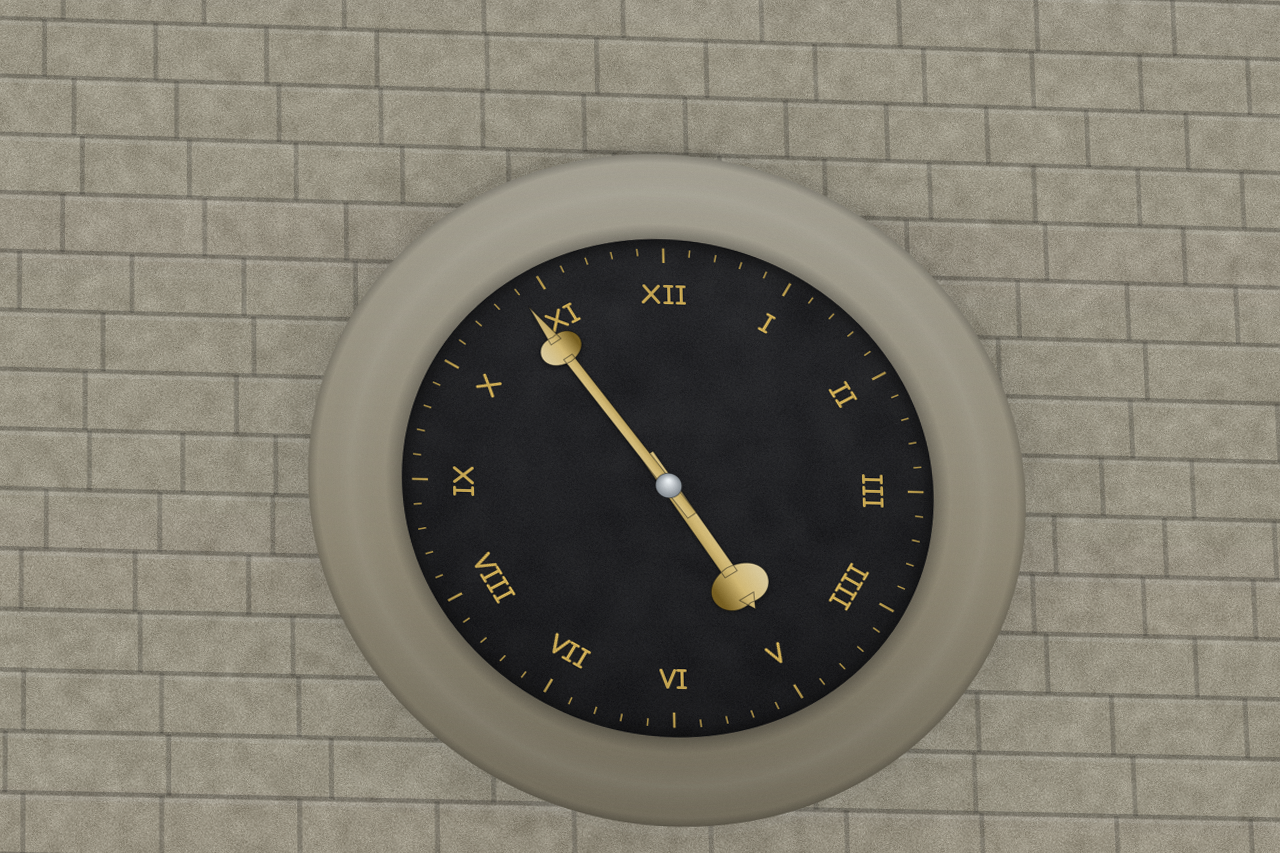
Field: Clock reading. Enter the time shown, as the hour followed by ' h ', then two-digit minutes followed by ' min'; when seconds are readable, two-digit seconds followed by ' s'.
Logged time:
4 h 54 min
